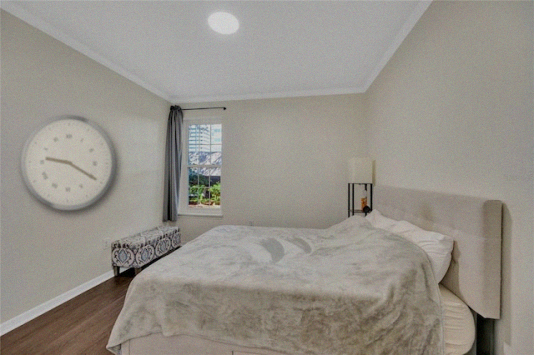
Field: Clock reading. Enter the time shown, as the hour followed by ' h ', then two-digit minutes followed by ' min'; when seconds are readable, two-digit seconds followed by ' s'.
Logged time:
9 h 20 min
